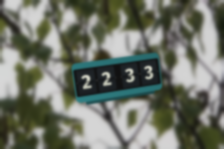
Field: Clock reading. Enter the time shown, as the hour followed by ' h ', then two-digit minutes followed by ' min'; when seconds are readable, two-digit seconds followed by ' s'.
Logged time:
22 h 33 min
